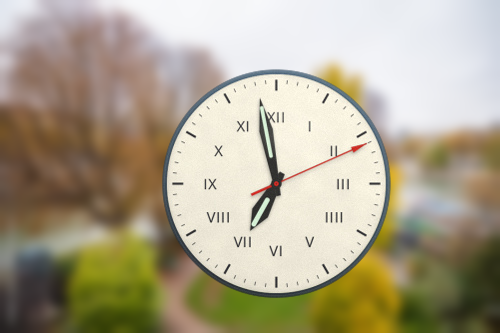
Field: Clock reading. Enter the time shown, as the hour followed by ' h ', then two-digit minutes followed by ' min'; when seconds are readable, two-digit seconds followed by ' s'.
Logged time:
6 h 58 min 11 s
